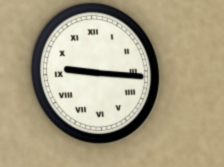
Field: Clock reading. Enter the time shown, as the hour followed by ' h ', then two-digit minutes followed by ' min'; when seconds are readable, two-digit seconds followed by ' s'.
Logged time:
9 h 16 min
